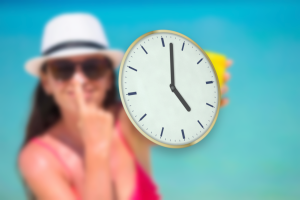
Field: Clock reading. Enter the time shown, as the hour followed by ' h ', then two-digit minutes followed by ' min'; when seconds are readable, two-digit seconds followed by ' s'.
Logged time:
5 h 02 min
